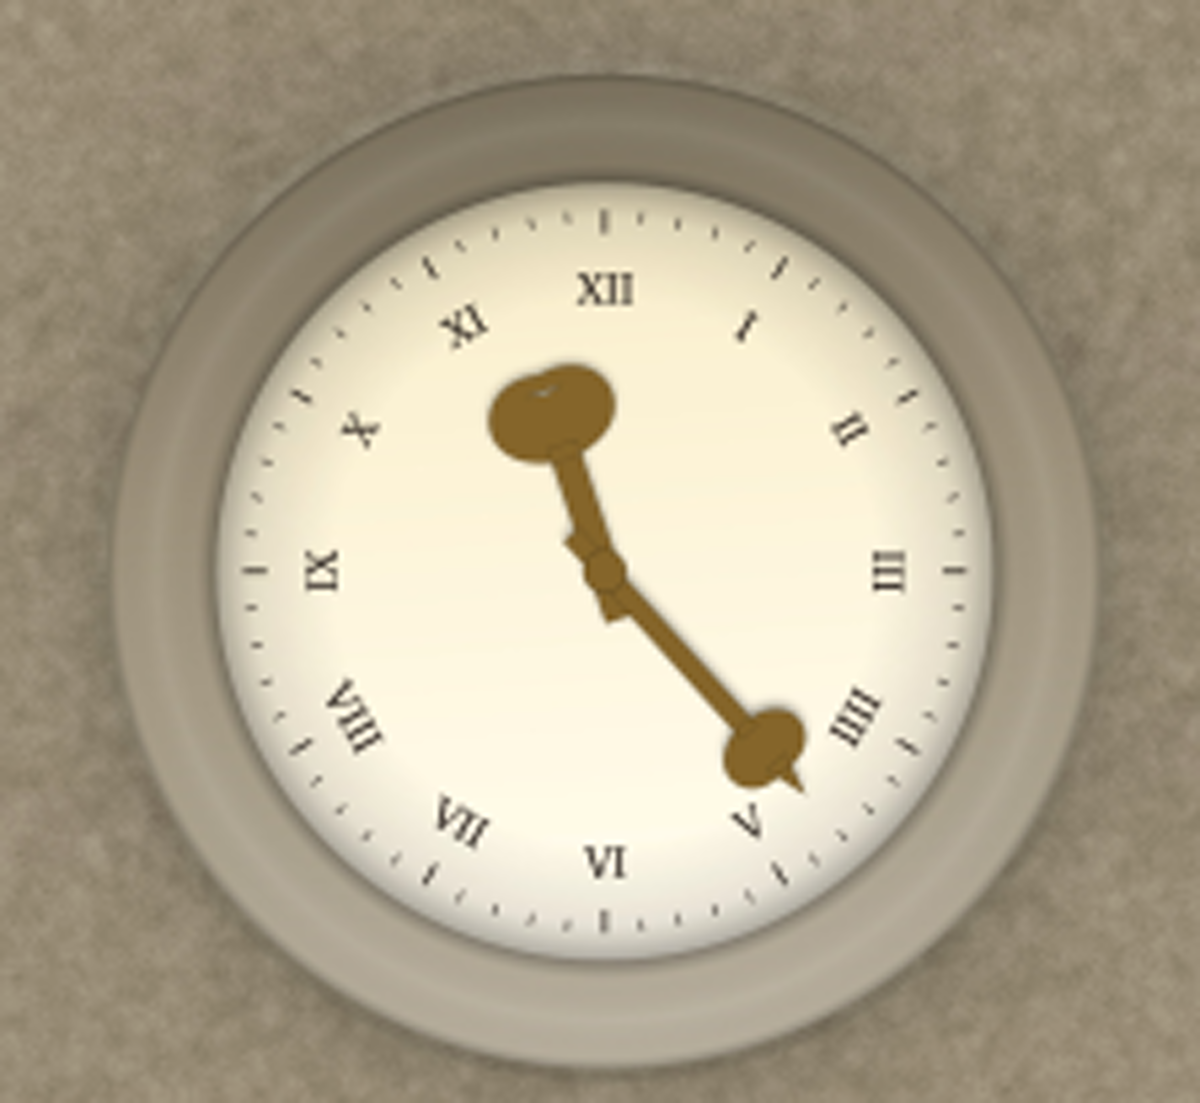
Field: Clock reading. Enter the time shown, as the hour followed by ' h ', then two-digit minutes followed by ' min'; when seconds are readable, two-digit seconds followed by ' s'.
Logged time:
11 h 23 min
